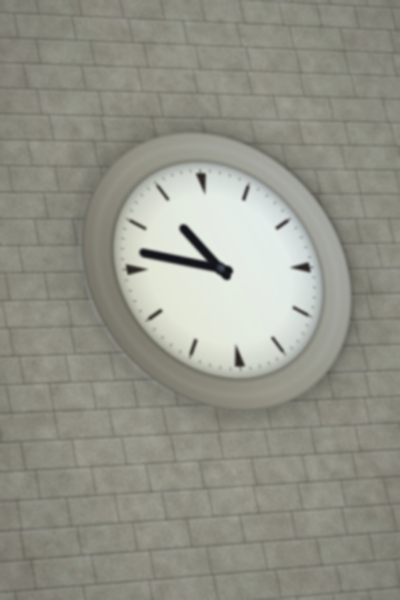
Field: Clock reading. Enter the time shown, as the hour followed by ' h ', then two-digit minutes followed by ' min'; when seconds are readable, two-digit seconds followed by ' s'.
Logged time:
10 h 47 min
